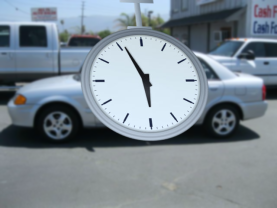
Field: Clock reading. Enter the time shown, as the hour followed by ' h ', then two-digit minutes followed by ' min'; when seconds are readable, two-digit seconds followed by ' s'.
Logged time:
5 h 56 min
